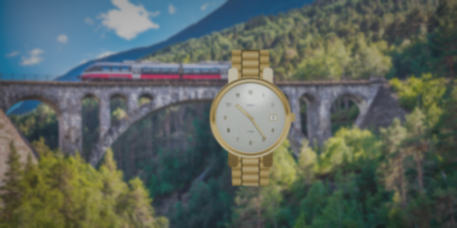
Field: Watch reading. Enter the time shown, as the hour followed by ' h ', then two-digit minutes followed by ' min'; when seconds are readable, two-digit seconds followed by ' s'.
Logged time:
10 h 24 min
